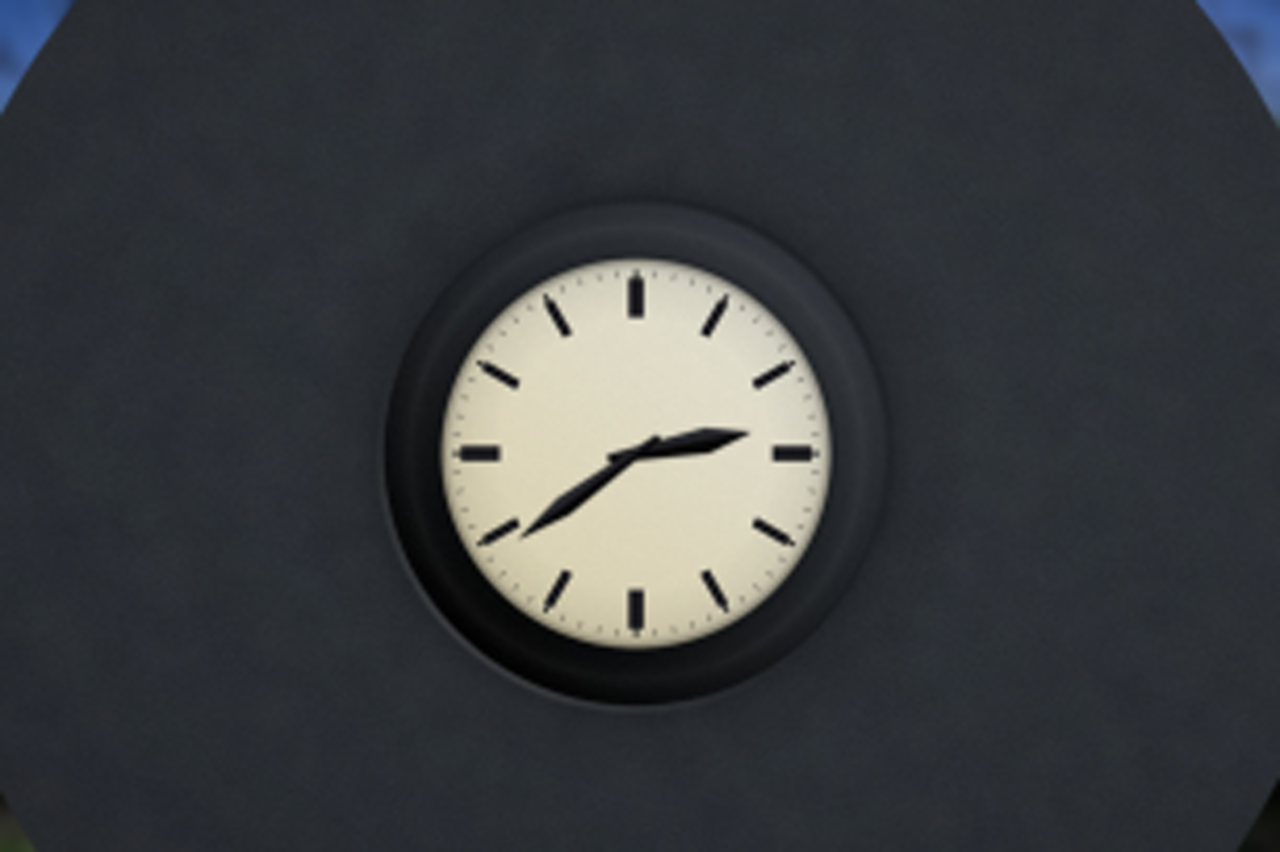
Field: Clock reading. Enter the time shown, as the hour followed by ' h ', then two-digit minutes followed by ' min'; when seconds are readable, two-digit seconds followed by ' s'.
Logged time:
2 h 39 min
